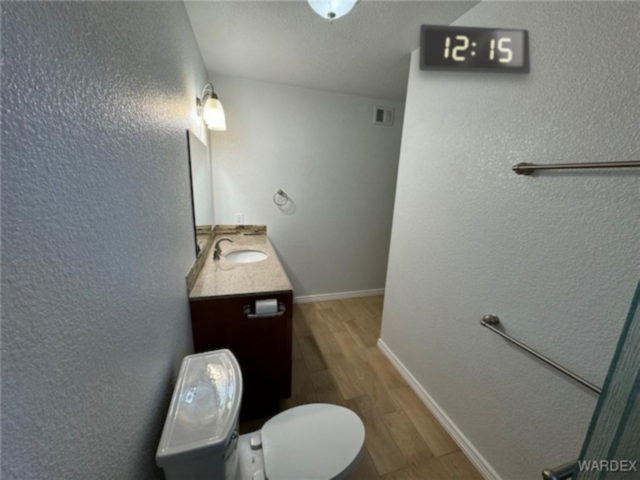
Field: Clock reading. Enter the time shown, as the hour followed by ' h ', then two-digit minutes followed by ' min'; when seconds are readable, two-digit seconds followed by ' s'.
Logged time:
12 h 15 min
